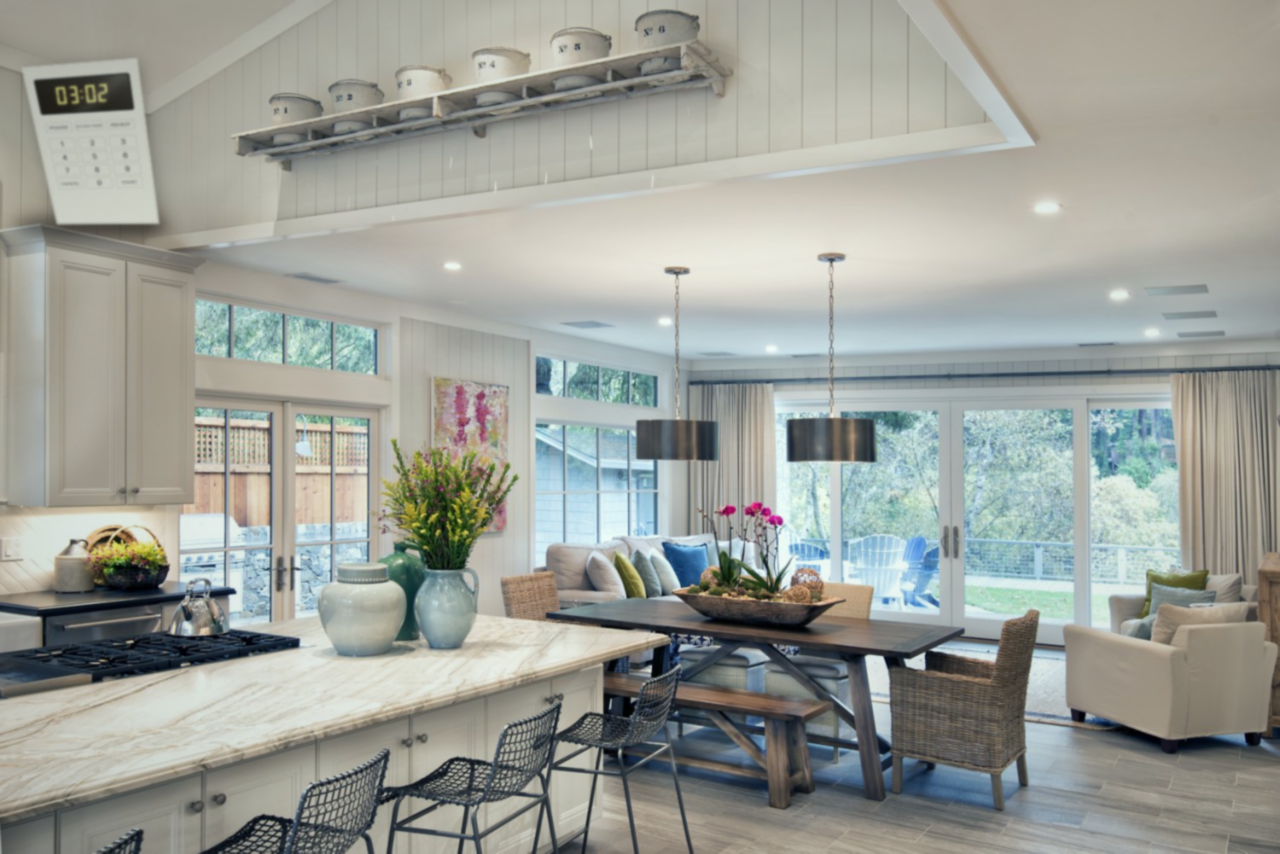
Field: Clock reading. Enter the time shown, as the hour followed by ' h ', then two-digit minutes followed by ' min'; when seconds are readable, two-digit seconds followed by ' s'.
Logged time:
3 h 02 min
